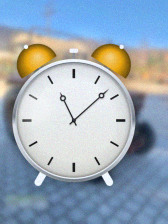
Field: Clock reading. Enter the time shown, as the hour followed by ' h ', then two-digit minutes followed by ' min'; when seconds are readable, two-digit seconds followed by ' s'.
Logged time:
11 h 08 min
